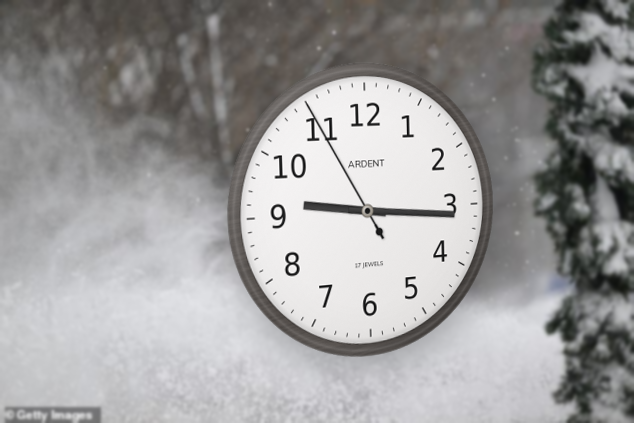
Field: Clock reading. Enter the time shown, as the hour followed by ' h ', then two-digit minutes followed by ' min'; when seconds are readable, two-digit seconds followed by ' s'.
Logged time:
9 h 15 min 55 s
